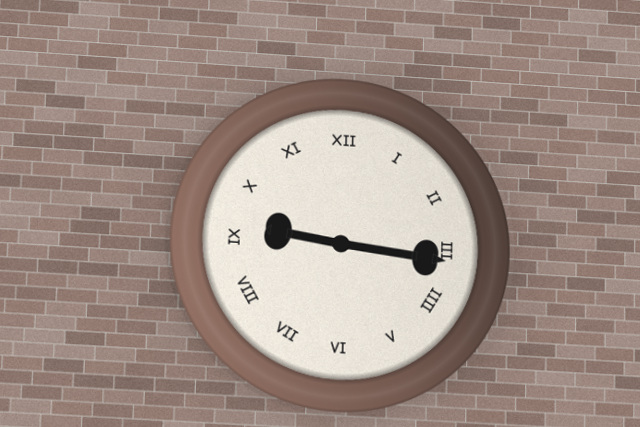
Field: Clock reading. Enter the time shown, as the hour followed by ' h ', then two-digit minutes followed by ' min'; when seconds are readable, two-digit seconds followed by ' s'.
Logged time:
9 h 16 min
